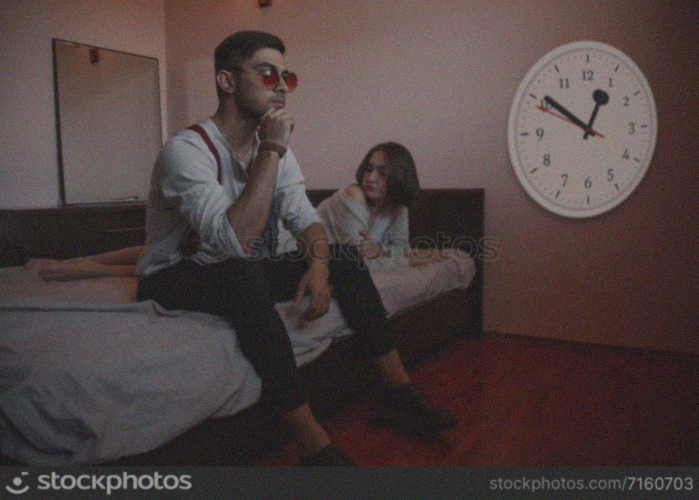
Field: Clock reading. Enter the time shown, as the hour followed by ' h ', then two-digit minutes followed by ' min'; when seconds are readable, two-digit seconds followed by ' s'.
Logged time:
12 h 50 min 49 s
